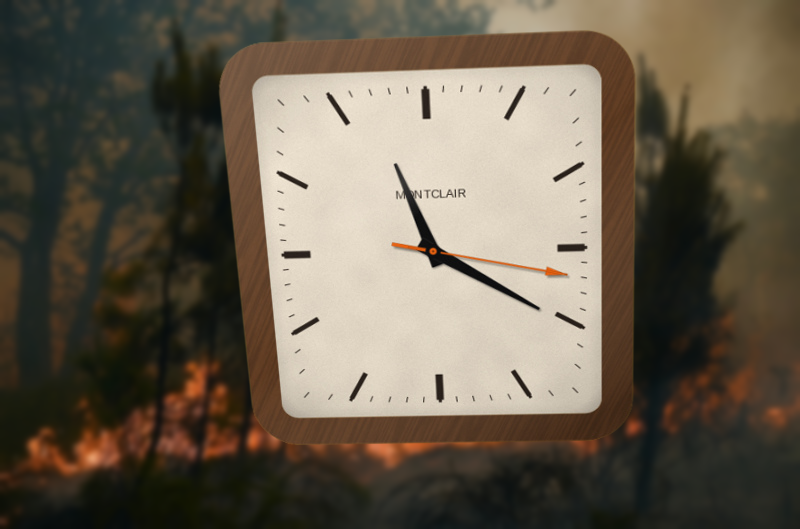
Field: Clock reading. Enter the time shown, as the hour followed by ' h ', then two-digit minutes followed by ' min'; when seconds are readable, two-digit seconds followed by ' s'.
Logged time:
11 h 20 min 17 s
